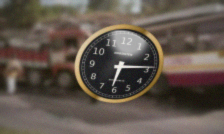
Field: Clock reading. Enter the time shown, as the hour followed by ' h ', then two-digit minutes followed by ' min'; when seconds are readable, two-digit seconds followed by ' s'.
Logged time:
6 h 14 min
